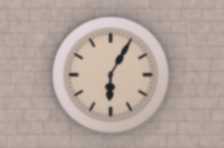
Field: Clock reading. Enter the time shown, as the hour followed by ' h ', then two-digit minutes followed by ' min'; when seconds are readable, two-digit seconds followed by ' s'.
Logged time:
6 h 05 min
